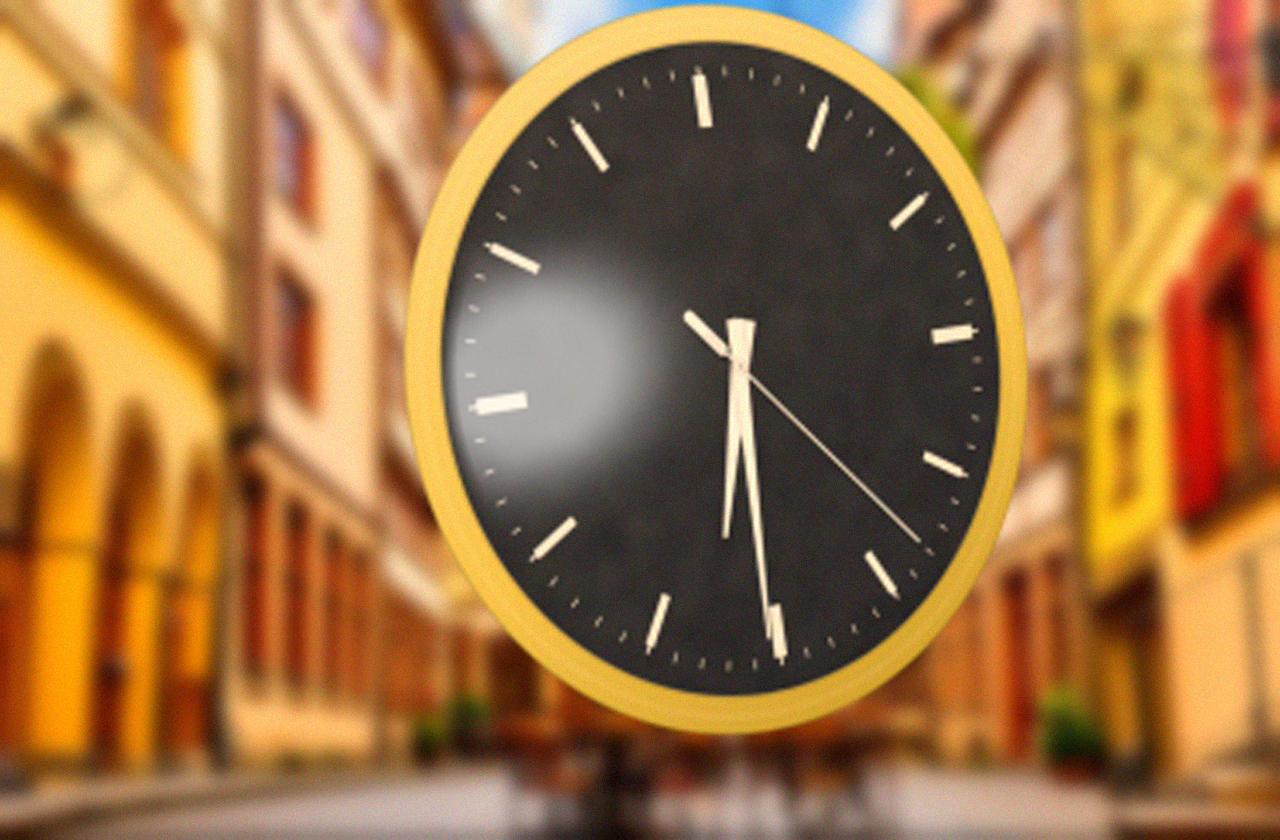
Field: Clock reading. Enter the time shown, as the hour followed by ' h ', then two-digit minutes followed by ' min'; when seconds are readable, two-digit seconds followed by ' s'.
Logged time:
6 h 30 min 23 s
